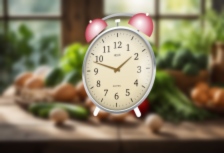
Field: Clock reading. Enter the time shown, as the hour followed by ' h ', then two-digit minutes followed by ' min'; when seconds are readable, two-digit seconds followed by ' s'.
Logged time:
1 h 48 min
